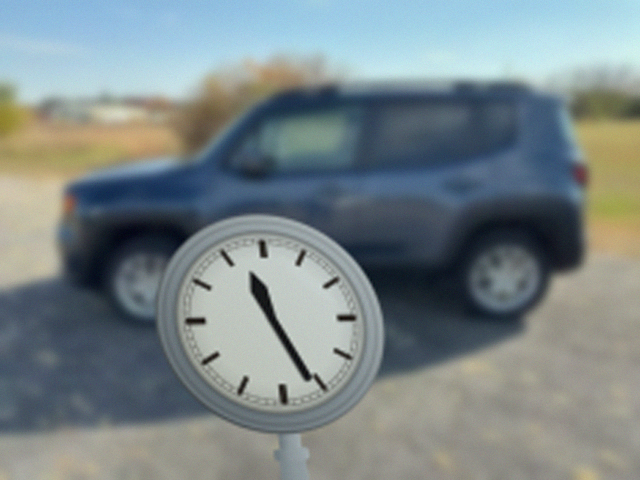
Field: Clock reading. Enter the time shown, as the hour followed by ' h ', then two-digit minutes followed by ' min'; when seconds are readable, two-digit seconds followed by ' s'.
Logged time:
11 h 26 min
